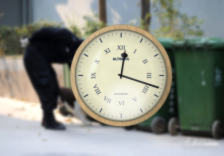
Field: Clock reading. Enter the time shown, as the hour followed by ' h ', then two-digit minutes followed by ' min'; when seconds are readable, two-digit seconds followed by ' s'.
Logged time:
12 h 18 min
